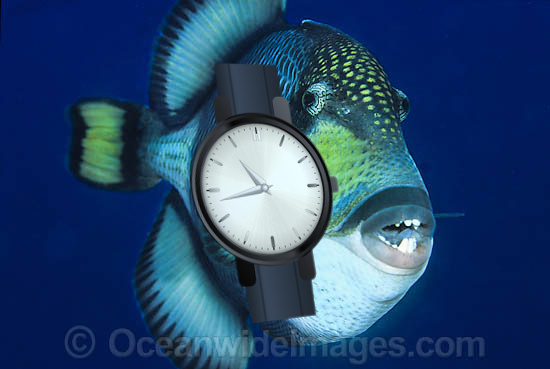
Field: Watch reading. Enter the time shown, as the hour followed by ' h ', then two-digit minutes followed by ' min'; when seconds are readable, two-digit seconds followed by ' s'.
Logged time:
10 h 43 min
